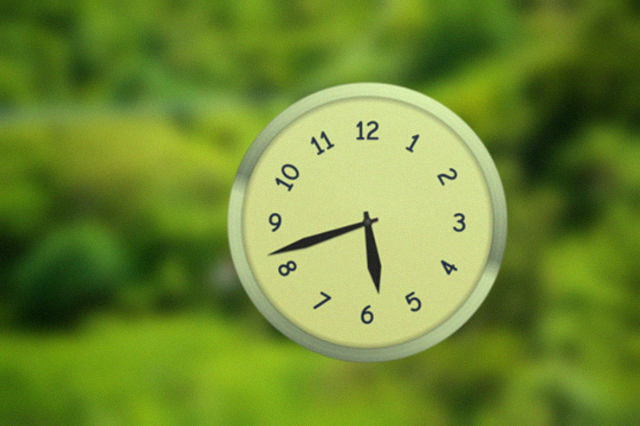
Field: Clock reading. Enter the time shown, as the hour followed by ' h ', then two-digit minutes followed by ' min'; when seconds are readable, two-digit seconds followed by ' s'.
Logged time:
5 h 42 min
